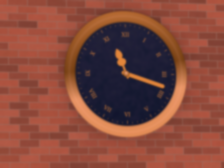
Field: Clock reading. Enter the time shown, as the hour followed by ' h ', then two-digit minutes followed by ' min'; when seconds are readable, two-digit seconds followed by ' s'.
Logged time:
11 h 18 min
